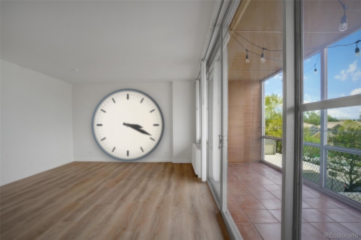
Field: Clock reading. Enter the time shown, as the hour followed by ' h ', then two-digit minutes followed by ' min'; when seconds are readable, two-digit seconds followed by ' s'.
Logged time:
3 h 19 min
